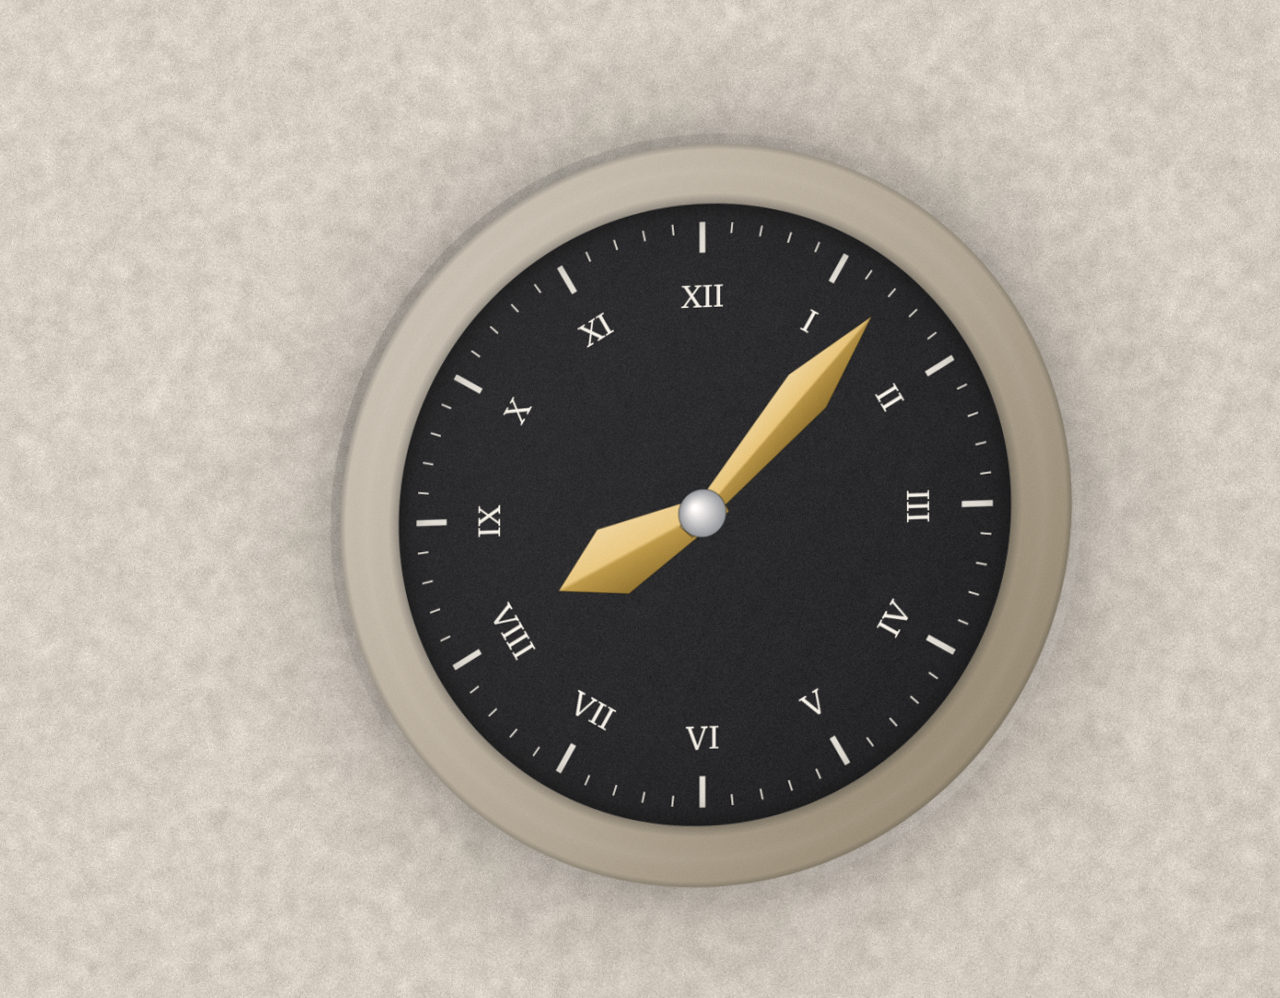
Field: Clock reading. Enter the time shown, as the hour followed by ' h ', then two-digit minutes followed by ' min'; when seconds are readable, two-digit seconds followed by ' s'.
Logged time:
8 h 07 min
